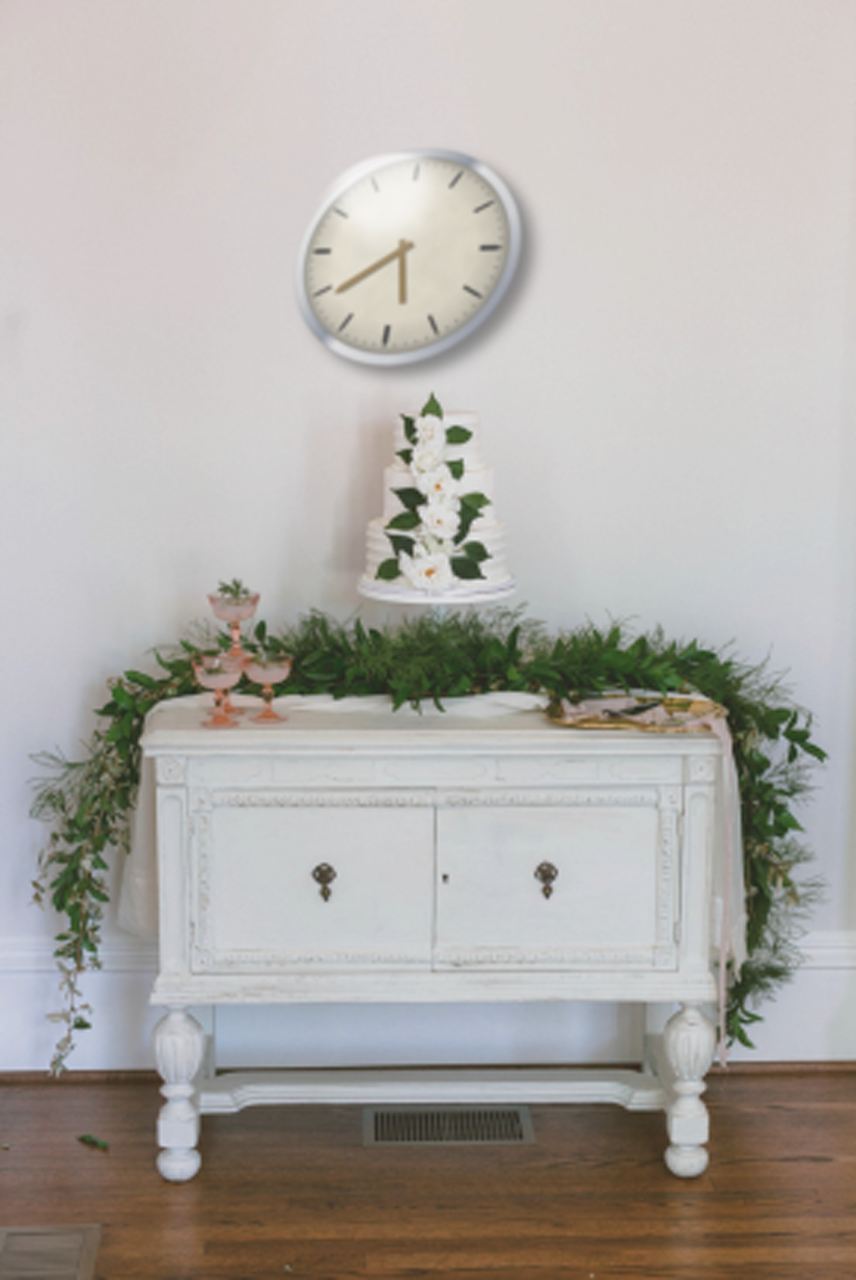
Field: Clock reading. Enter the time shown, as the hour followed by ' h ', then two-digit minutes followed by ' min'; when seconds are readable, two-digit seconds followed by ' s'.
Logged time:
5 h 39 min
